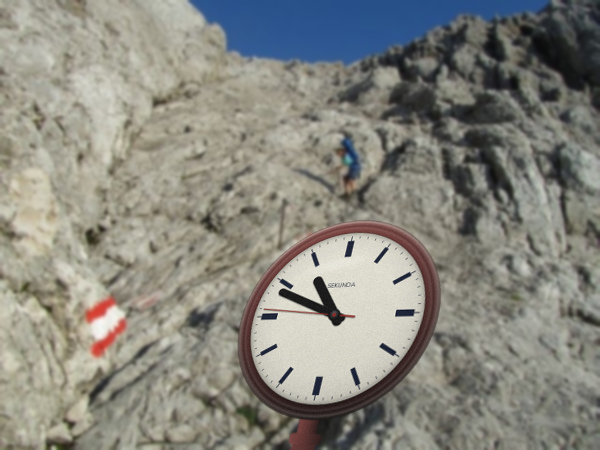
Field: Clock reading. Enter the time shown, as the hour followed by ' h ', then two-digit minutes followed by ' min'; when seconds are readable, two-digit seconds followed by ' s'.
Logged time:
10 h 48 min 46 s
